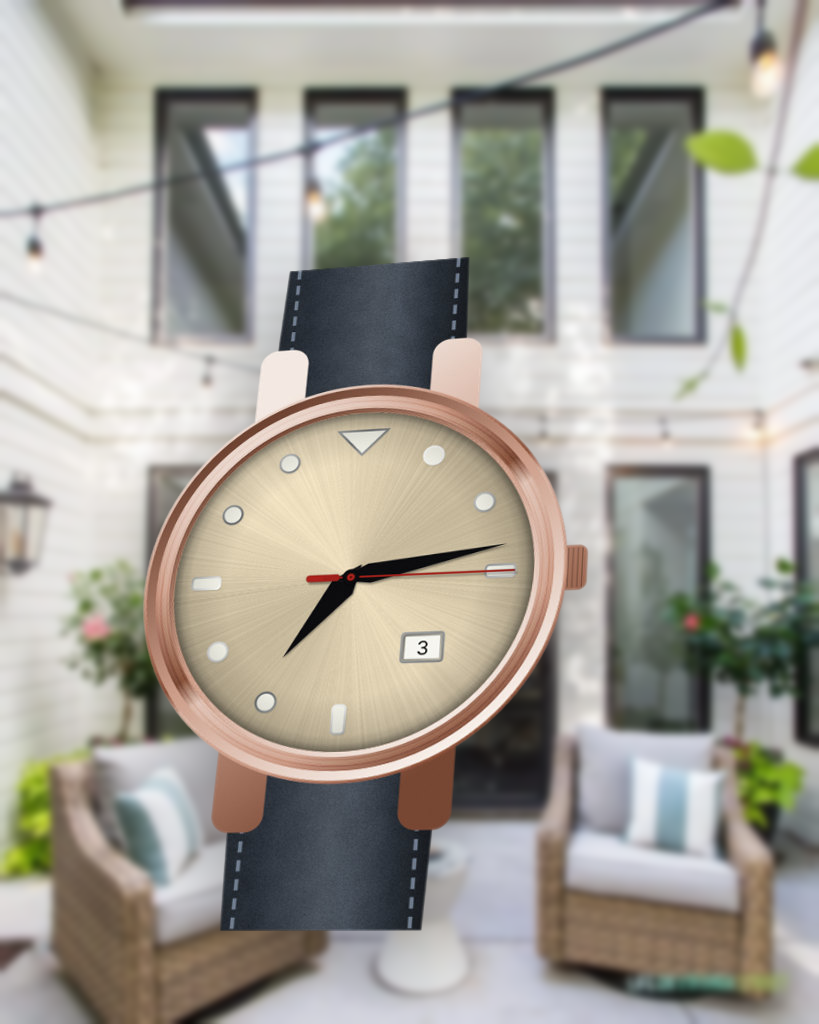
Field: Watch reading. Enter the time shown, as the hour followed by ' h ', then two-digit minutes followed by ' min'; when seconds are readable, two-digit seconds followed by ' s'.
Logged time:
7 h 13 min 15 s
